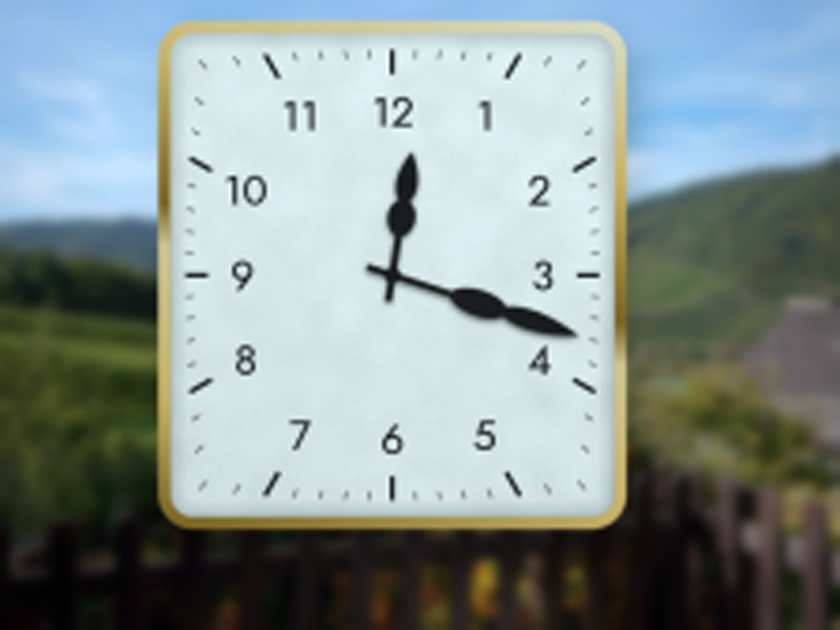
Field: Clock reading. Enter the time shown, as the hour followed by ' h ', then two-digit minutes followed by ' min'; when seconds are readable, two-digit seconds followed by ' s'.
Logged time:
12 h 18 min
